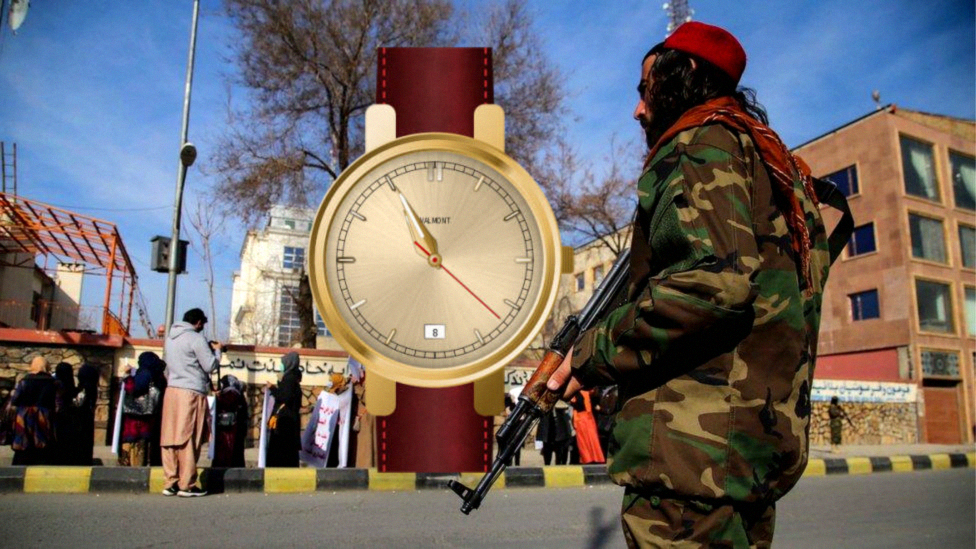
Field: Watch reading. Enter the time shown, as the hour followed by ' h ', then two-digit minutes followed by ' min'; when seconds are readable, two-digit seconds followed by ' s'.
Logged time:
10 h 55 min 22 s
